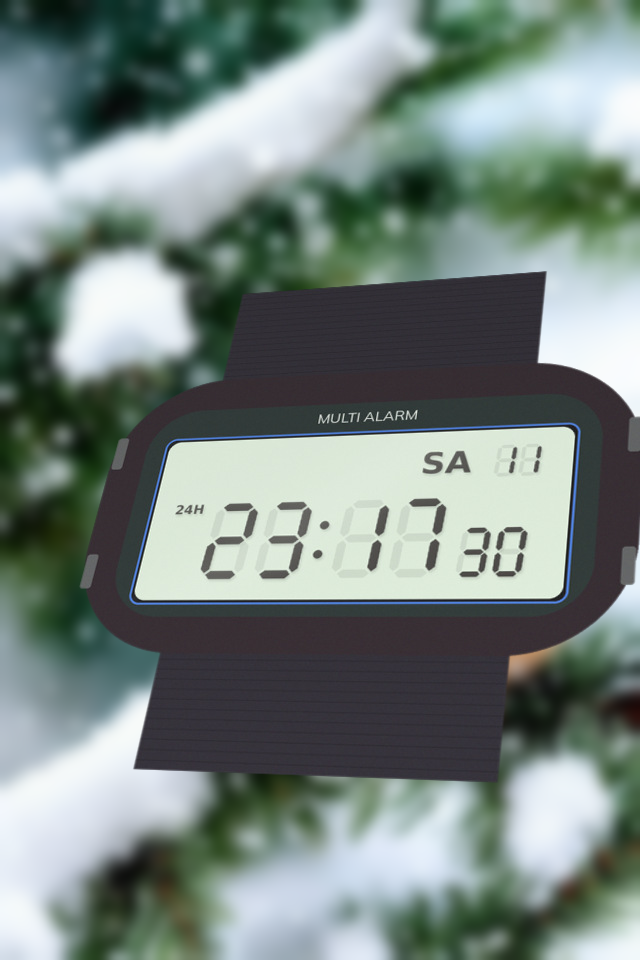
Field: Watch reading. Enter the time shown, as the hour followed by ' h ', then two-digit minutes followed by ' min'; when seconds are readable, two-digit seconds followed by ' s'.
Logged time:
23 h 17 min 30 s
